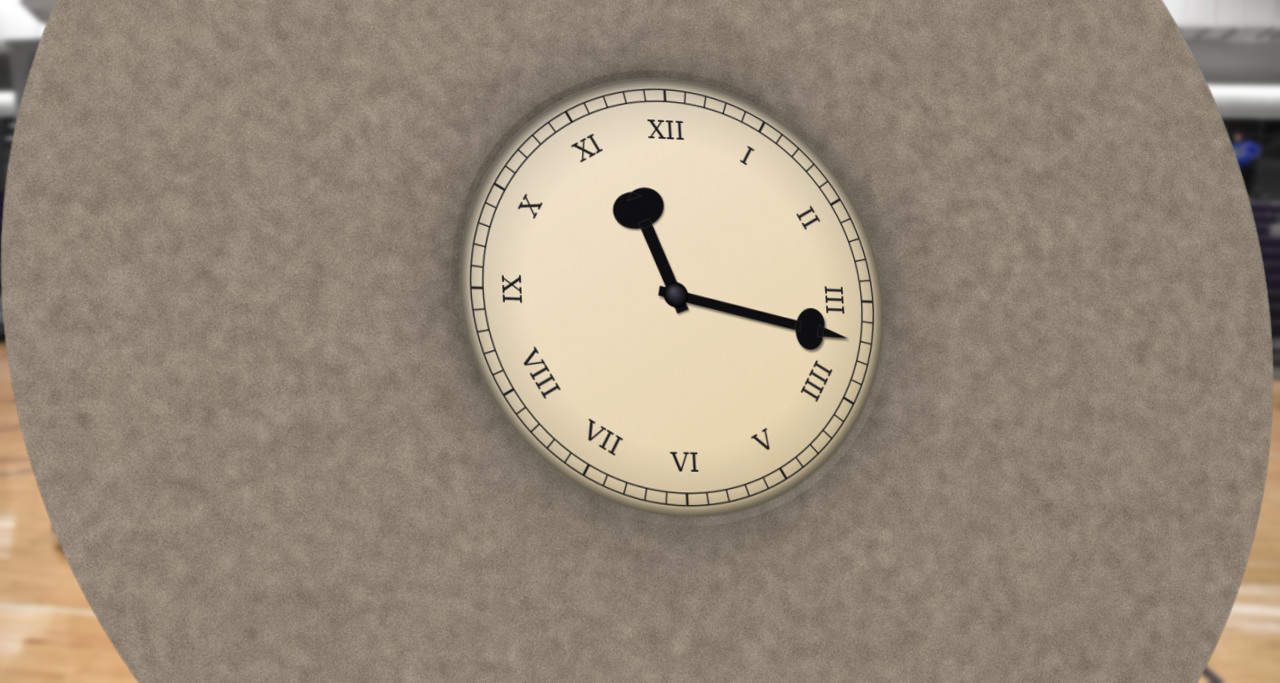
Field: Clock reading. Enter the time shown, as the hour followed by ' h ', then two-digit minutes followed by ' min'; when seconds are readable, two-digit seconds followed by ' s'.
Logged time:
11 h 17 min
